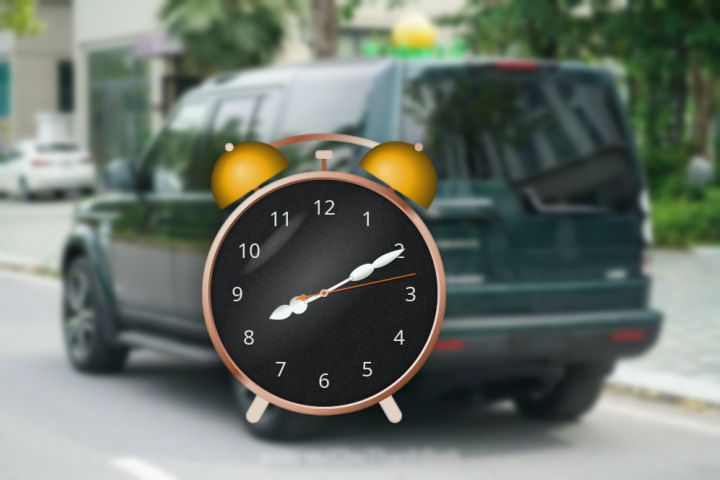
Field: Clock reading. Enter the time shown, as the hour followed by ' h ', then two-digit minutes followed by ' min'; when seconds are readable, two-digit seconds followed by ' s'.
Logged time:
8 h 10 min 13 s
